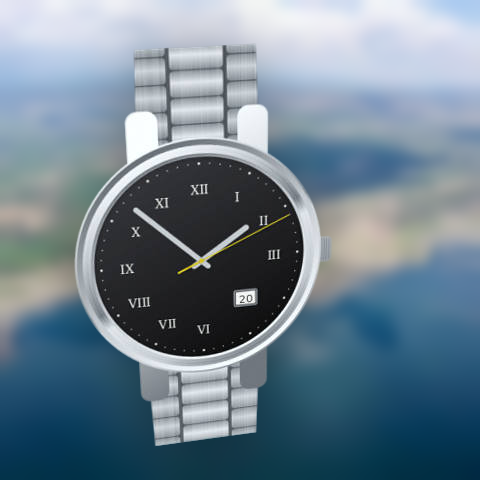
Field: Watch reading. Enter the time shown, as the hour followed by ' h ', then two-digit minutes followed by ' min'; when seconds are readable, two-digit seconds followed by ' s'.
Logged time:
1 h 52 min 11 s
